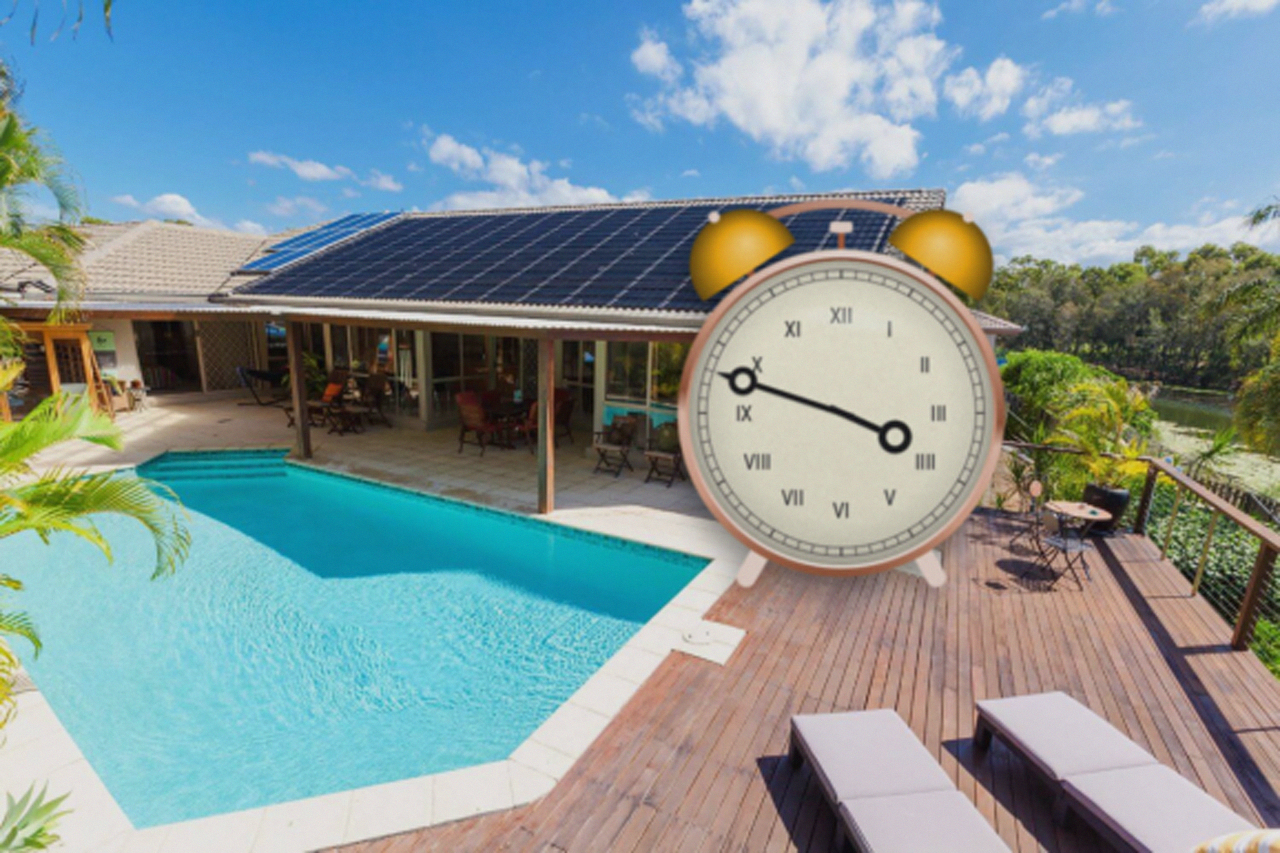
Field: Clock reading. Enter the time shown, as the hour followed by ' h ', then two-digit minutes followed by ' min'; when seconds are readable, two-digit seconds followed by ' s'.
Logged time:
3 h 48 min
